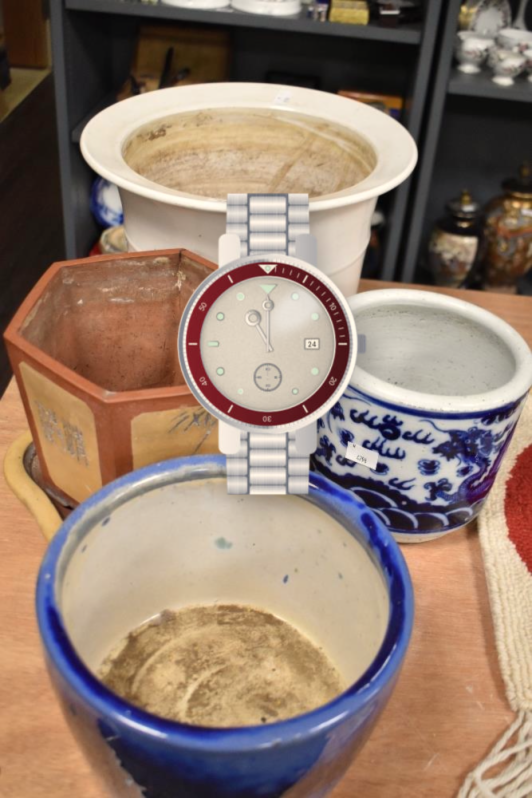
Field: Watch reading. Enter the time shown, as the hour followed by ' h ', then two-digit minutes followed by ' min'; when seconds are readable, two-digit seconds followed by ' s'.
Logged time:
11 h 00 min
